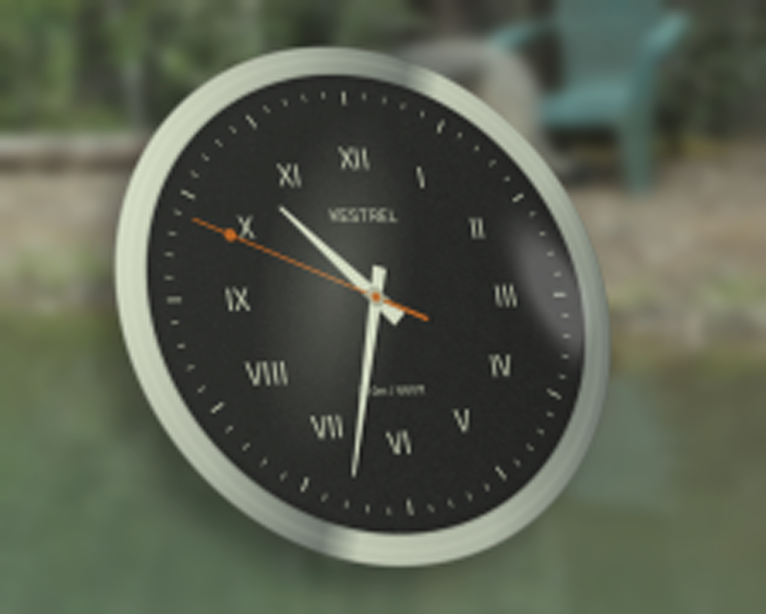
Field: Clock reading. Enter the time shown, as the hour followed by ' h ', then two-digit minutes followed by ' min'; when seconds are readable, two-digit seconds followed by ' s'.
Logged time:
10 h 32 min 49 s
